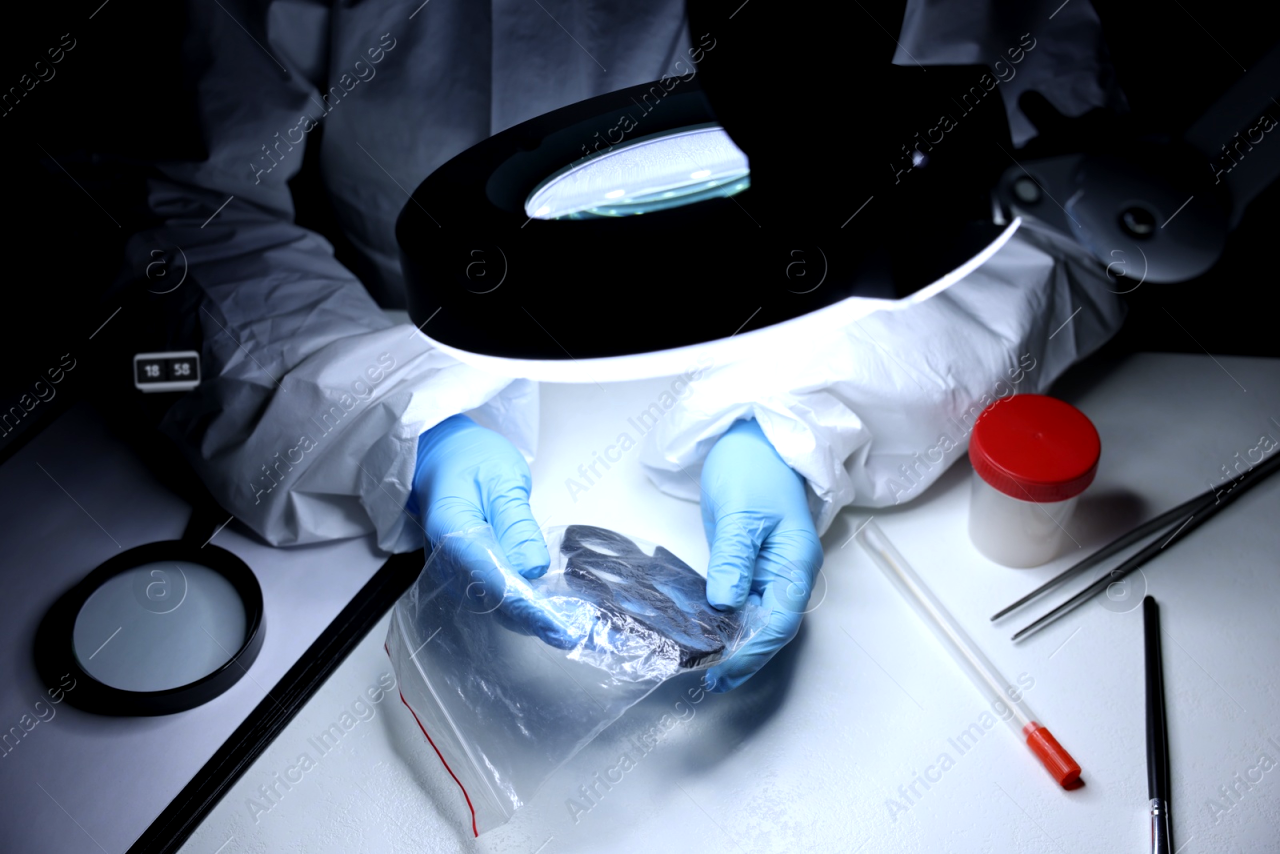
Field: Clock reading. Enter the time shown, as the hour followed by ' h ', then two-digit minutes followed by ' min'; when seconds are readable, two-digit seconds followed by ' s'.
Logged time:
18 h 58 min
